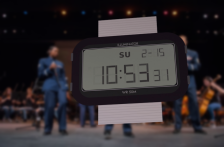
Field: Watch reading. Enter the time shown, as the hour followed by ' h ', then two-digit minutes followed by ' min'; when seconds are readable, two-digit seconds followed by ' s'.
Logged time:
10 h 53 min 31 s
